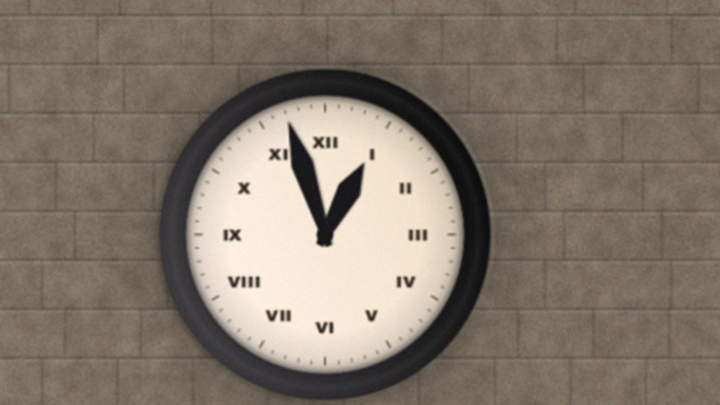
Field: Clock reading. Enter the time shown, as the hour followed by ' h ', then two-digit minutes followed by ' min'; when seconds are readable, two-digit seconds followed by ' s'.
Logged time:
12 h 57 min
